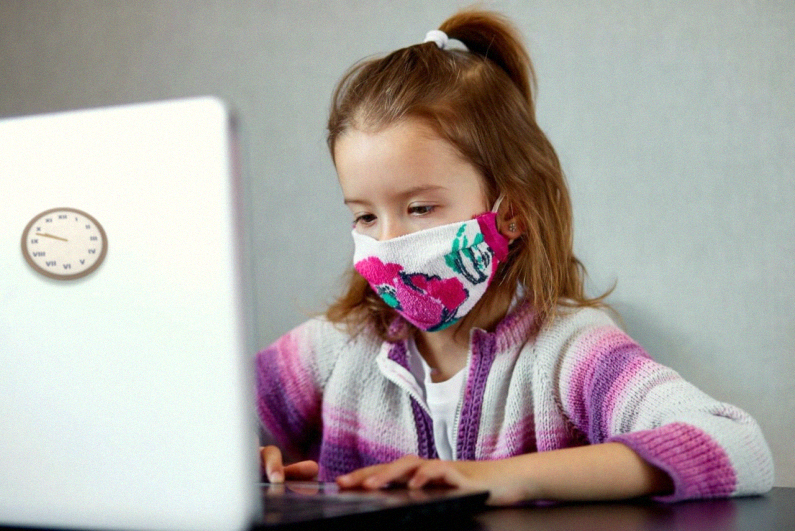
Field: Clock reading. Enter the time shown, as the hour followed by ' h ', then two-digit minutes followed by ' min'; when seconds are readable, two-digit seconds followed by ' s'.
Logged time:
9 h 48 min
